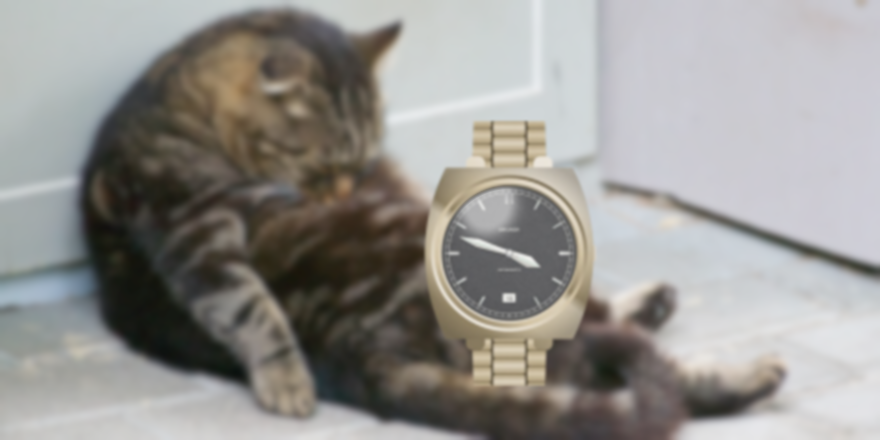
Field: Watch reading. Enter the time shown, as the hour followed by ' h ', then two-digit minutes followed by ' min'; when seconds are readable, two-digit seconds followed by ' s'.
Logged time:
3 h 48 min
